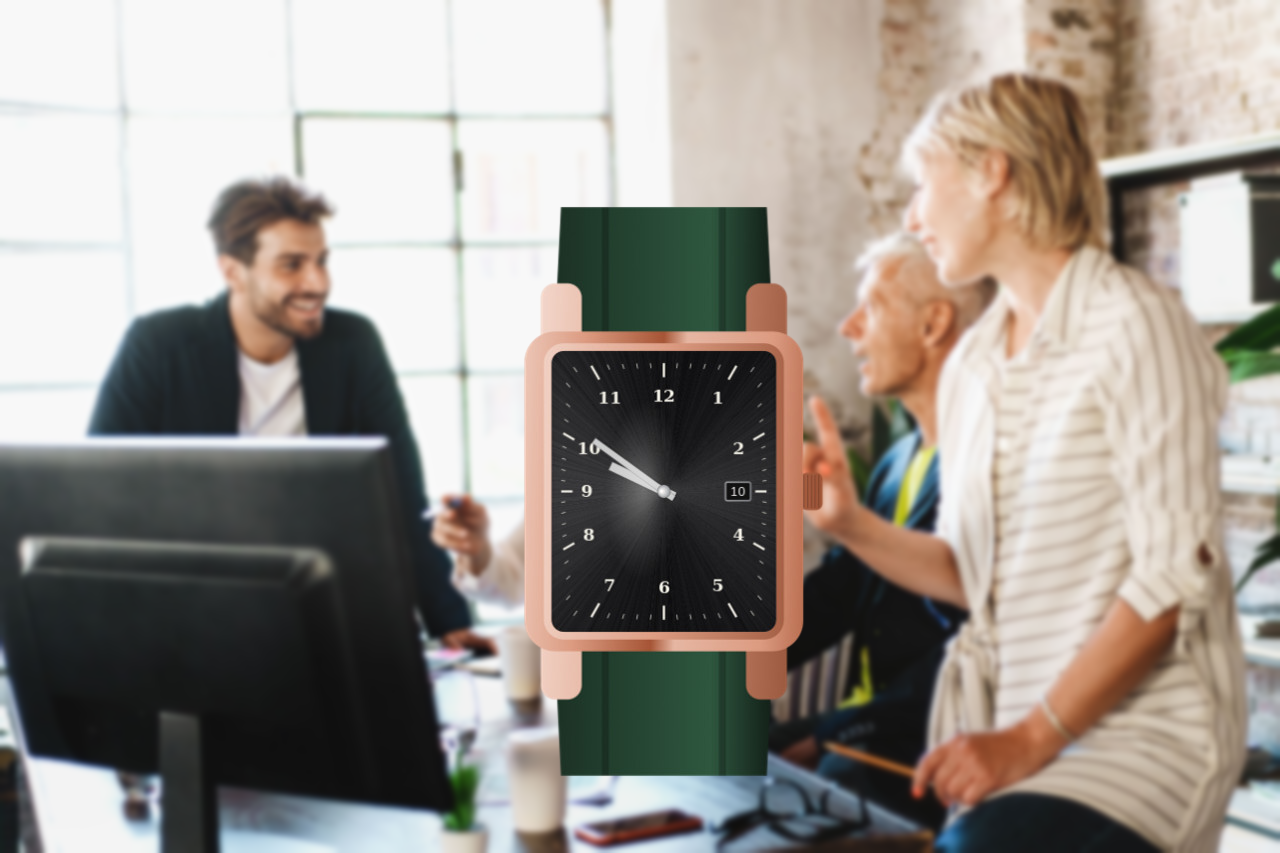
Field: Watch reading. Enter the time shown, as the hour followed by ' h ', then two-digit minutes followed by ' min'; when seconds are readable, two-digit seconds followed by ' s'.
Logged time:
9 h 51 min
